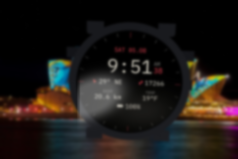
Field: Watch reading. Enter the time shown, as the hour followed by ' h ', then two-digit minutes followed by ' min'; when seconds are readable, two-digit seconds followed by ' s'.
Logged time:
9 h 51 min
